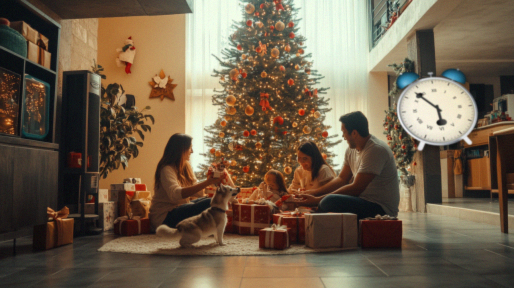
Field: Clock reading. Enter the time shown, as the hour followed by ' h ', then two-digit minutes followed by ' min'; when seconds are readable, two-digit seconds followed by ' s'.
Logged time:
5 h 53 min
